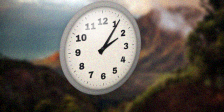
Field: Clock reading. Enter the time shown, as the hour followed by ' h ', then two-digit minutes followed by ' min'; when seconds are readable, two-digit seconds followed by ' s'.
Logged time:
2 h 06 min
